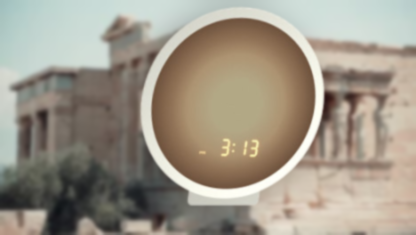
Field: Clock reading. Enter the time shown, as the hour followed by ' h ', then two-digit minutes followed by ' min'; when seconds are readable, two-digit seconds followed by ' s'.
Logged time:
3 h 13 min
